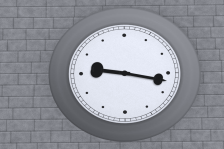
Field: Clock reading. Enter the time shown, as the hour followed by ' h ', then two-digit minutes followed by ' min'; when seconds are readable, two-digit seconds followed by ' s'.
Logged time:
9 h 17 min
